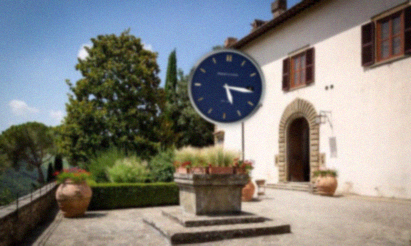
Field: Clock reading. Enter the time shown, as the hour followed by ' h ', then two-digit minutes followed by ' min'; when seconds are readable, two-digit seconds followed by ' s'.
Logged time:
5 h 16 min
